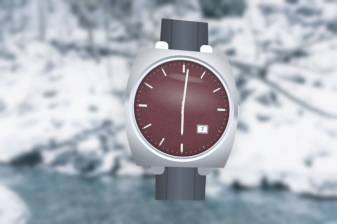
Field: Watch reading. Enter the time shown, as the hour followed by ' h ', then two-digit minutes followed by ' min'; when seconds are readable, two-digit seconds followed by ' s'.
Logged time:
6 h 01 min
